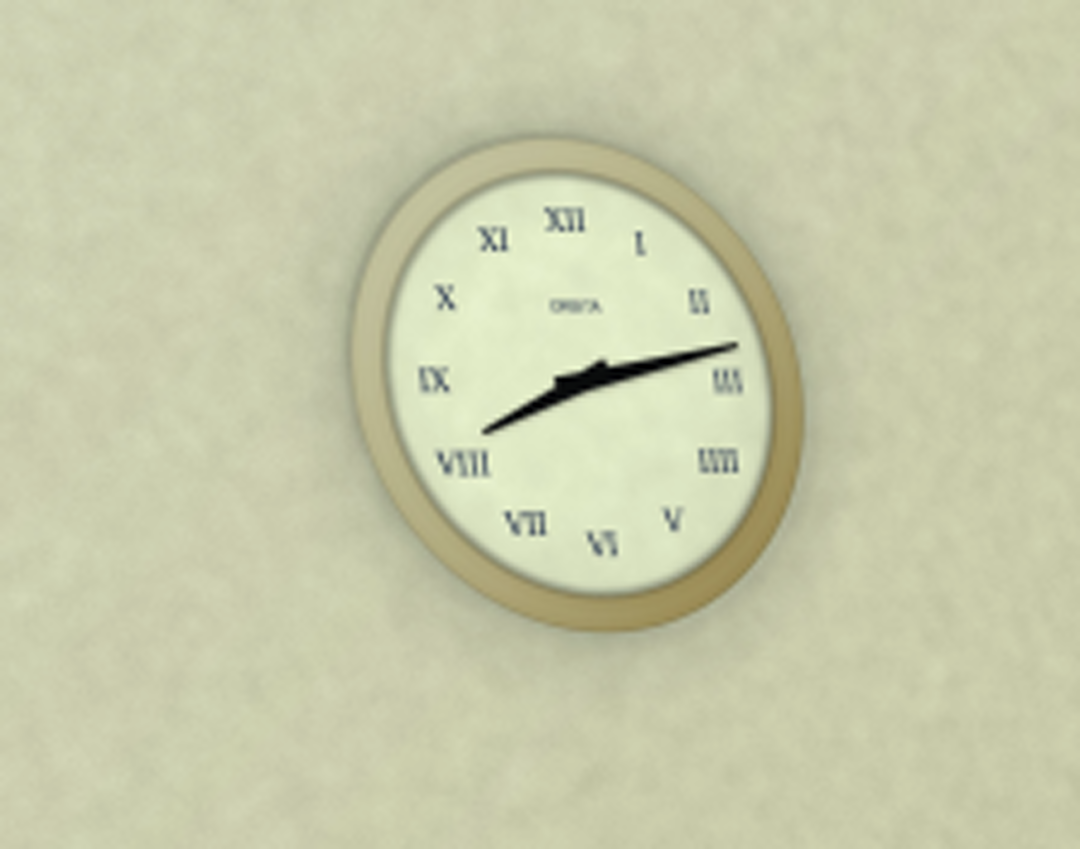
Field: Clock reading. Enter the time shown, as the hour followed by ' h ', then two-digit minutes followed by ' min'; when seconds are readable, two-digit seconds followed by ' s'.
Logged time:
8 h 13 min
